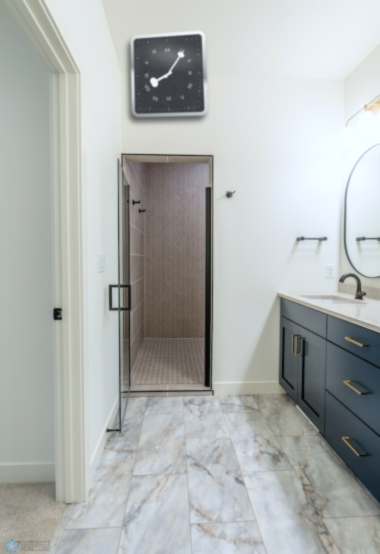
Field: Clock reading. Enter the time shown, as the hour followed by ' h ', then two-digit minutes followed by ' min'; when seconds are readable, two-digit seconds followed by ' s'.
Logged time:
8 h 06 min
